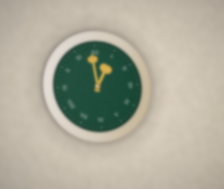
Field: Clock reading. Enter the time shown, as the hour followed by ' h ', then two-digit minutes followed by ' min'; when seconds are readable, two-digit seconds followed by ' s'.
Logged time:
12 h 59 min
